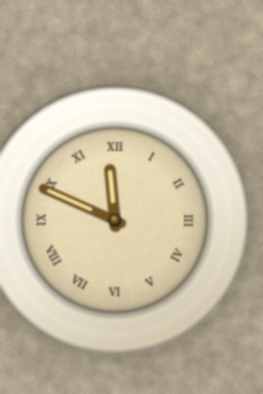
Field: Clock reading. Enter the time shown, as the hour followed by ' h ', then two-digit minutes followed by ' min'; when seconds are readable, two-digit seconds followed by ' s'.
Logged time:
11 h 49 min
